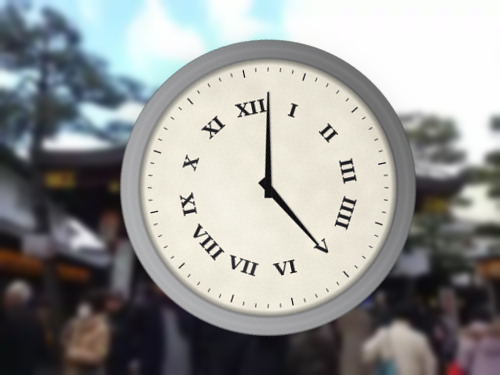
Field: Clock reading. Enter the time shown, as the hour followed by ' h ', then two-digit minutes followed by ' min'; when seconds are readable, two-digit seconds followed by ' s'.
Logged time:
5 h 02 min
